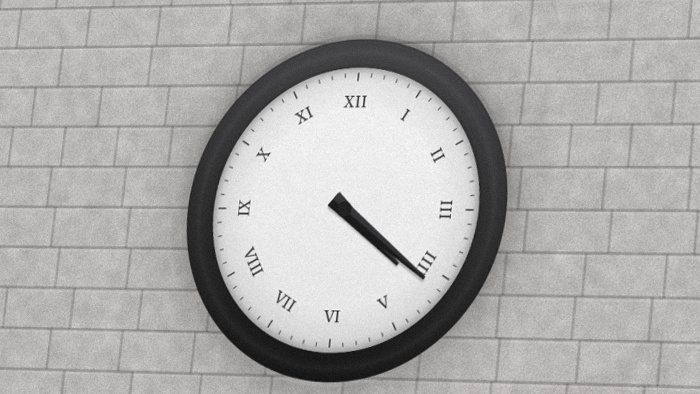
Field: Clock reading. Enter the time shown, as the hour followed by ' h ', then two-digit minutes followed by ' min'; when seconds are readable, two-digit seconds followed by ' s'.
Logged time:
4 h 21 min
